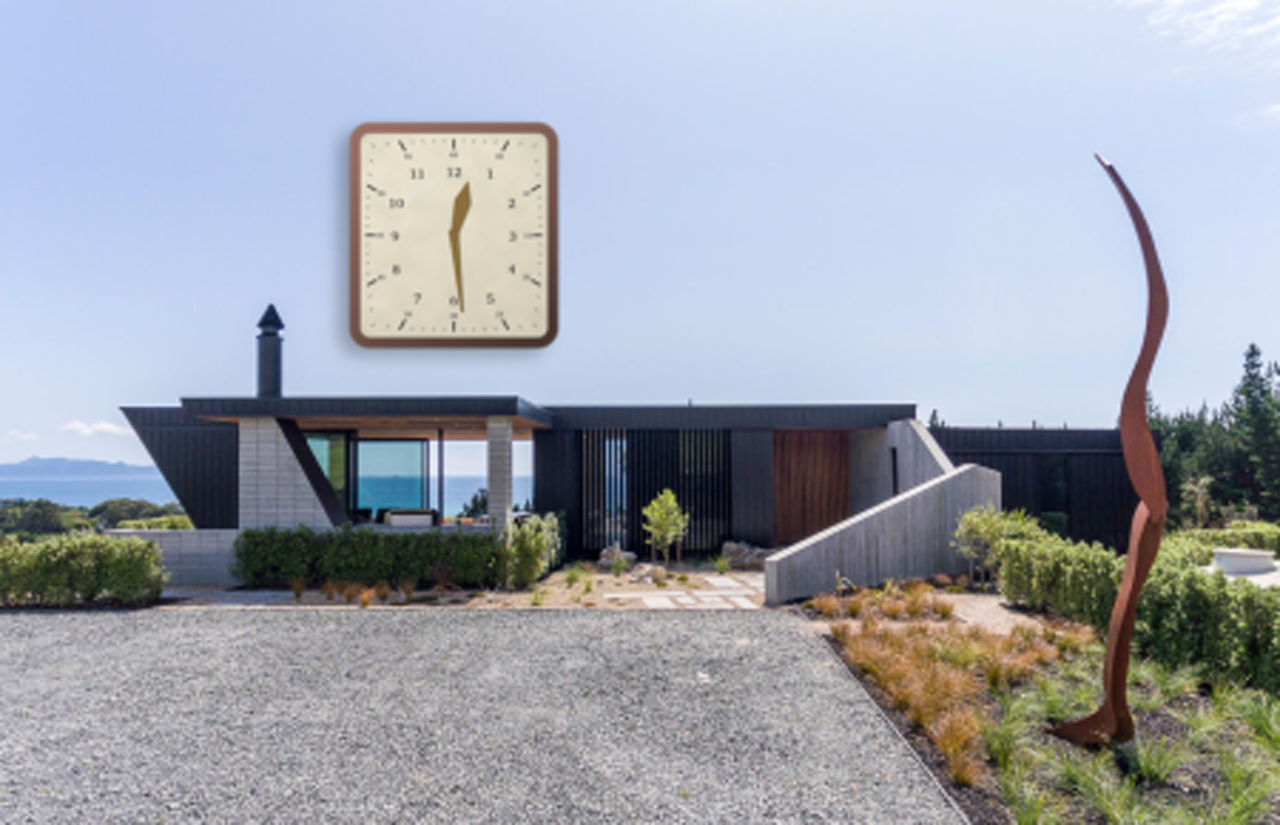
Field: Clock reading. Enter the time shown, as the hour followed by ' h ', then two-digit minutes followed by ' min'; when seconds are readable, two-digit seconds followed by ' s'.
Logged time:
12 h 29 min
